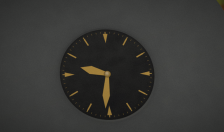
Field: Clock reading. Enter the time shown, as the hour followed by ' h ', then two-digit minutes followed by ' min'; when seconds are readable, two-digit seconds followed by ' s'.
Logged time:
9 h 31 min
